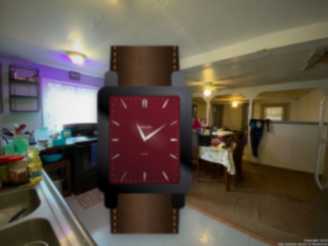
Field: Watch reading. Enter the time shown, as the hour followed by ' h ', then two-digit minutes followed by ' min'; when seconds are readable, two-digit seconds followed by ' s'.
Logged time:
11 h 09 min
